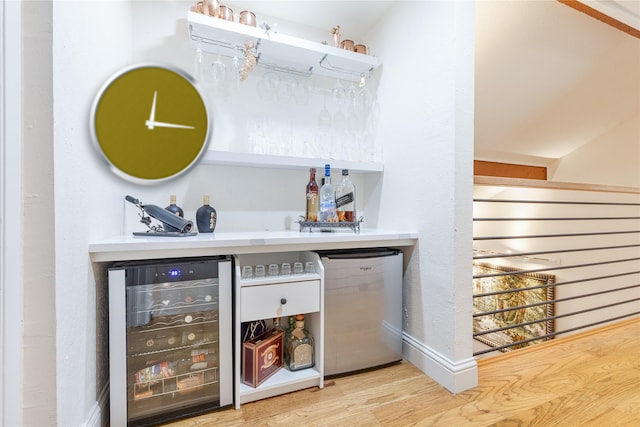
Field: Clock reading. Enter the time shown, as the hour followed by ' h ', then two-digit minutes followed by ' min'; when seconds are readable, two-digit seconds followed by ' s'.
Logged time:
12 h 16 min
